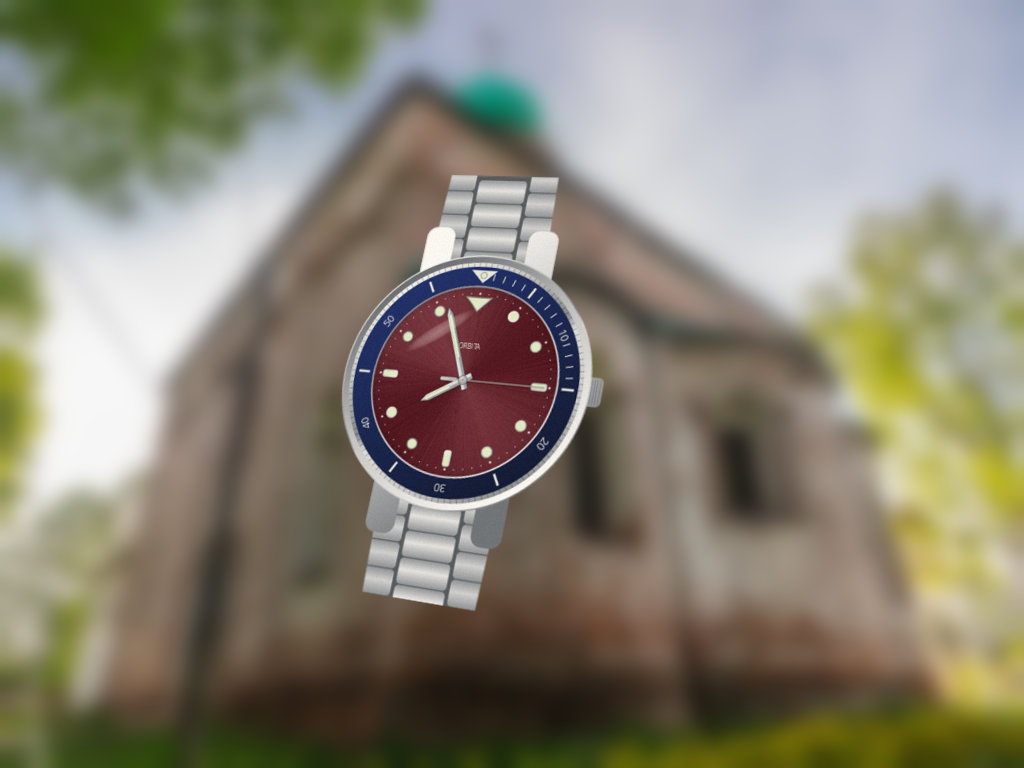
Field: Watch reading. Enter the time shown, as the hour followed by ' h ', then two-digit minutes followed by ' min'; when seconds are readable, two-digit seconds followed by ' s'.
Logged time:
7 h 56 min 15 s
